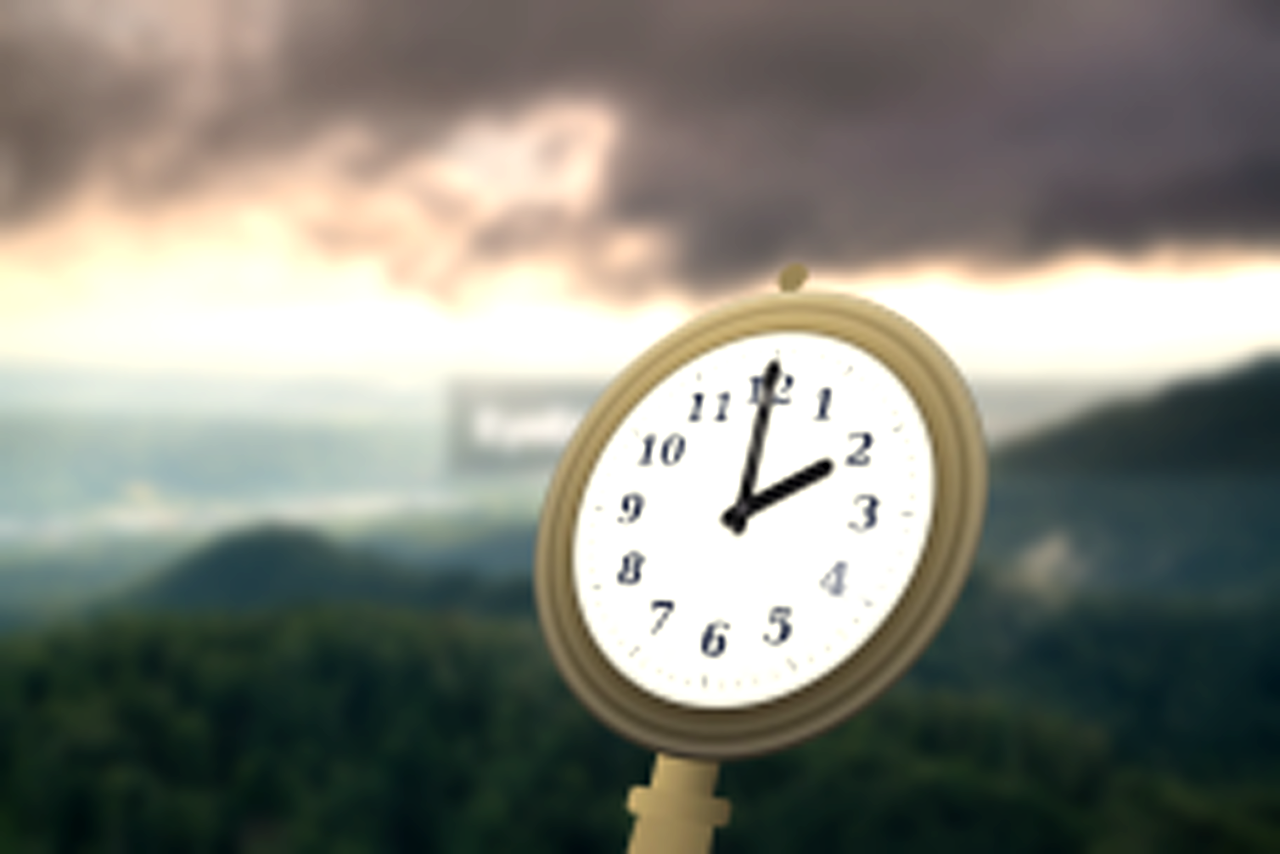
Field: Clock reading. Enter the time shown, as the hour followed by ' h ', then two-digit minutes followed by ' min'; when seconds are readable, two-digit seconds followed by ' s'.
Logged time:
2 h 00 min
